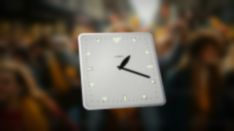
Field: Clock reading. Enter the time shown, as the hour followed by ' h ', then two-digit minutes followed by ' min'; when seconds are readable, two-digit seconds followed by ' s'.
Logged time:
1 h 19 min
